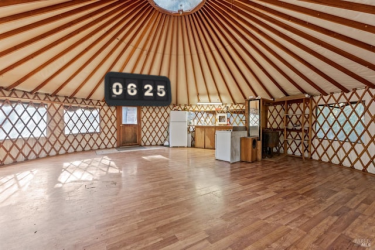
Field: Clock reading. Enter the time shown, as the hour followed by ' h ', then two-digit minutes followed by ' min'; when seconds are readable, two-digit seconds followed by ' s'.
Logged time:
6 h 25 min
